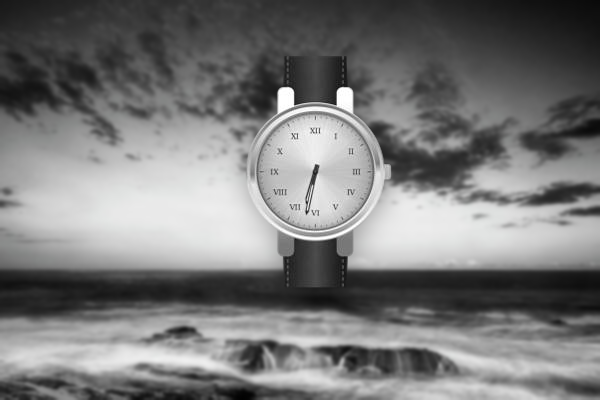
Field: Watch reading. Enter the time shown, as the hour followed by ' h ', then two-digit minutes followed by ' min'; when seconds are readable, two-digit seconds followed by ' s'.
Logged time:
6 h 32 min
